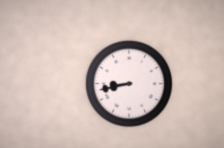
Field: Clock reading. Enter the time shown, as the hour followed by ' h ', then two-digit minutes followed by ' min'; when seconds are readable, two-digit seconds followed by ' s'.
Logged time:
8 h 43 min
